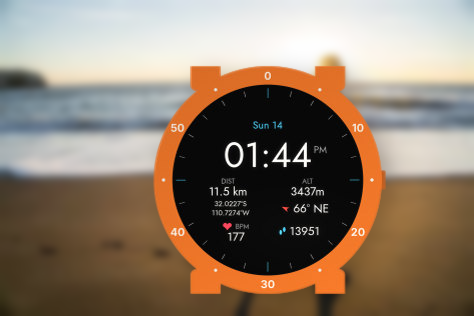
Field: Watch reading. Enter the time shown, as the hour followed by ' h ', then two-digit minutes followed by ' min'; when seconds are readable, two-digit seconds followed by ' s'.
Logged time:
1 h 44 min
